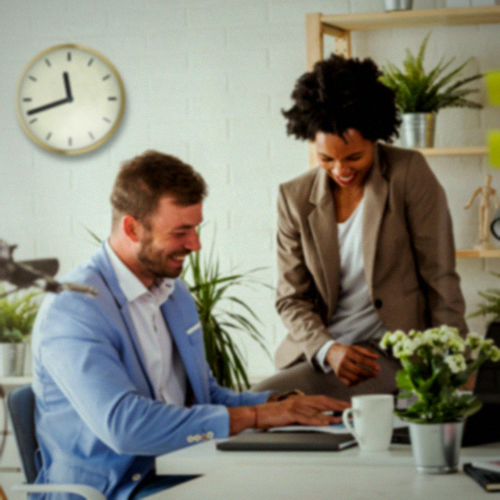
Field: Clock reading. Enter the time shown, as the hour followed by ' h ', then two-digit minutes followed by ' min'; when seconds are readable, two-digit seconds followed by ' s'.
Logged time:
11 h 42 min
